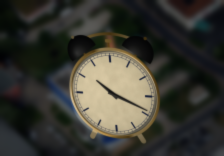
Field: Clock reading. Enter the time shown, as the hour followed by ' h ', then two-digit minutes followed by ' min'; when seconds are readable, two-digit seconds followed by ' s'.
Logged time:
10 h 19 min
